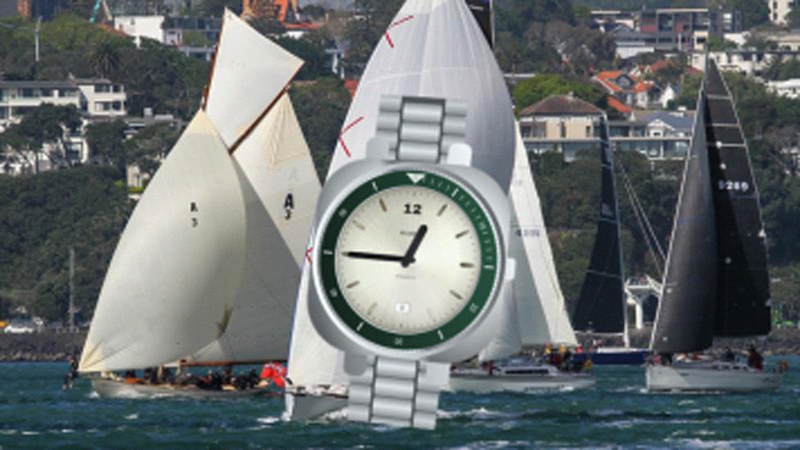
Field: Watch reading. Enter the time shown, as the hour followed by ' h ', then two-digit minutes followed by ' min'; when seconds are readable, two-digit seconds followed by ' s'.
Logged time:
12 h 45 min
